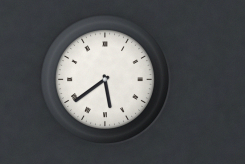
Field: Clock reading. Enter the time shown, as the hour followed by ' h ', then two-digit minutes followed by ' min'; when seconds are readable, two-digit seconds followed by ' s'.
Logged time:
5 h 39 min
